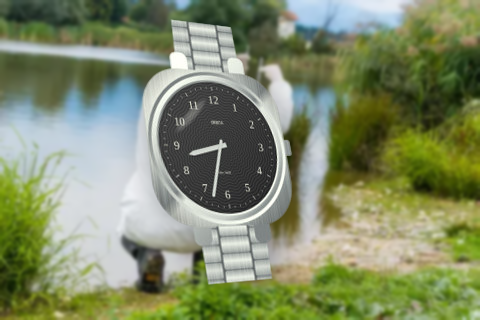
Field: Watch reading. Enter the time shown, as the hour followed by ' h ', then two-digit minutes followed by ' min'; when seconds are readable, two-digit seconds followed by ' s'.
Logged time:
8 h 33 min
